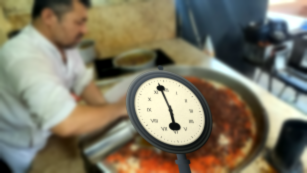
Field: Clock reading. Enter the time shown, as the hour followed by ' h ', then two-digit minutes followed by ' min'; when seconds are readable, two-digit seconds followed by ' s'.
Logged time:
5 h 58 min
